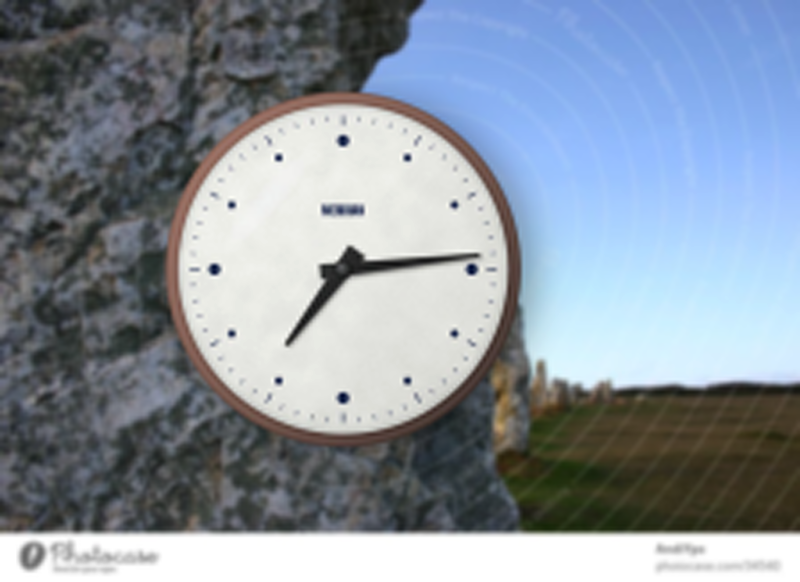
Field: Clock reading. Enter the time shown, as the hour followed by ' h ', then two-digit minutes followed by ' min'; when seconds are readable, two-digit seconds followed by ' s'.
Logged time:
7 h 14 min
